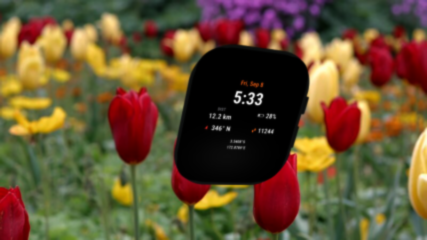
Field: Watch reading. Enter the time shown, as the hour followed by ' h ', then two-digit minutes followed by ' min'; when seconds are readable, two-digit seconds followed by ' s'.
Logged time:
5 h 33 min
